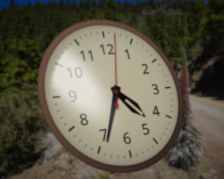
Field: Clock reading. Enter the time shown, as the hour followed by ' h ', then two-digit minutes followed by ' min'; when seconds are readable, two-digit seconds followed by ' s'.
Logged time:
4 h 34 min 02 s
